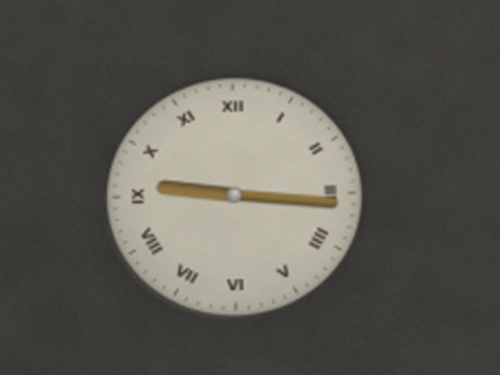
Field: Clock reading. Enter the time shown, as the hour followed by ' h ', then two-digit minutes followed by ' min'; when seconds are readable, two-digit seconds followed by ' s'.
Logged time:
9 h 16 min
